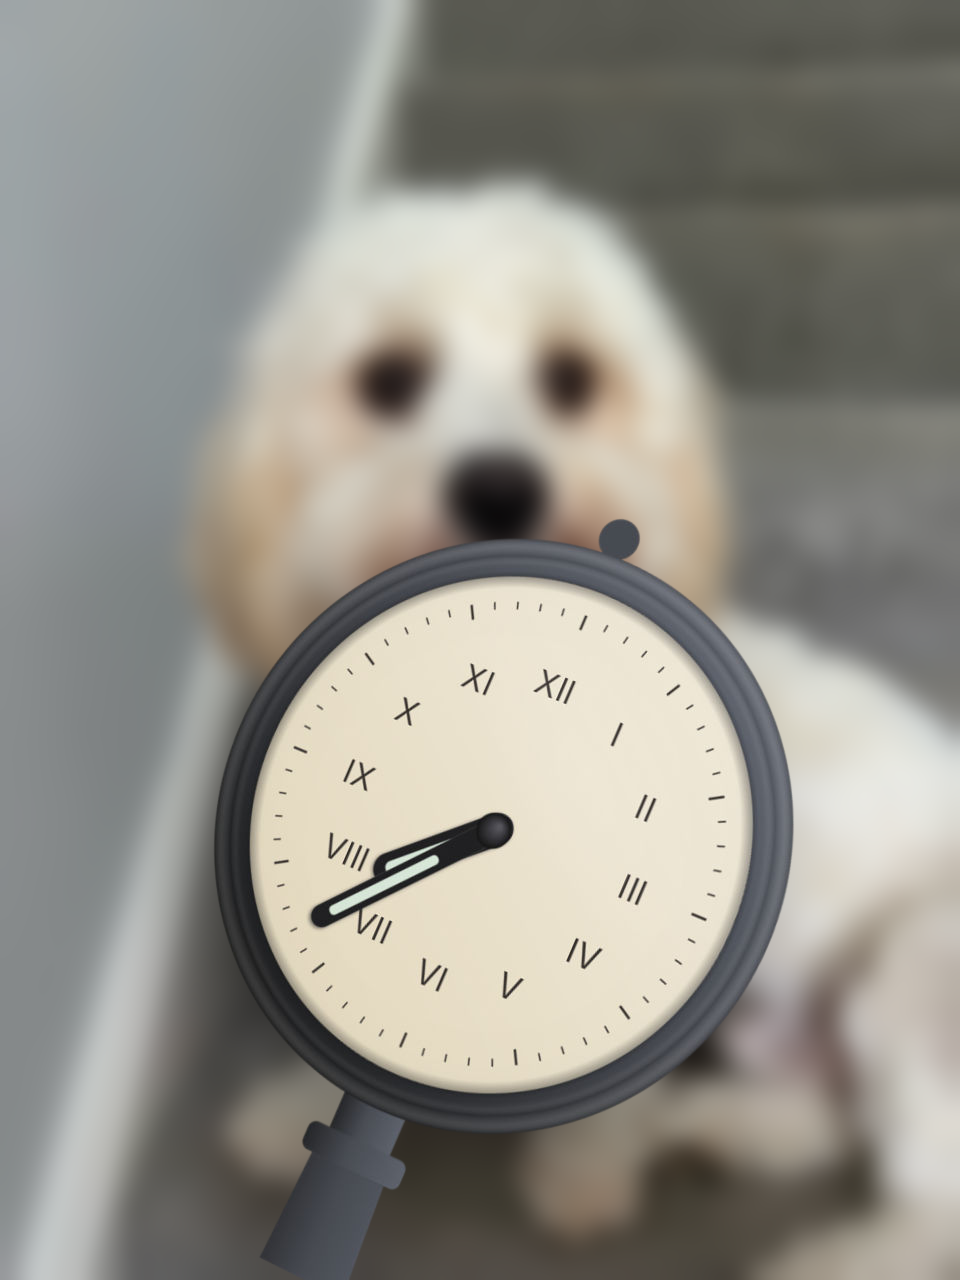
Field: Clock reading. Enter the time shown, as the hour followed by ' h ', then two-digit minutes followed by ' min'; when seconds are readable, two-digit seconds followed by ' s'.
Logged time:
7 h 37 min
